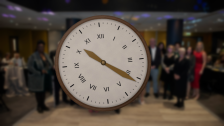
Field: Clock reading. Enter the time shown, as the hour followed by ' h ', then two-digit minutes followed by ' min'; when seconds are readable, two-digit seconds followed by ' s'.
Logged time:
10 h 21 min
